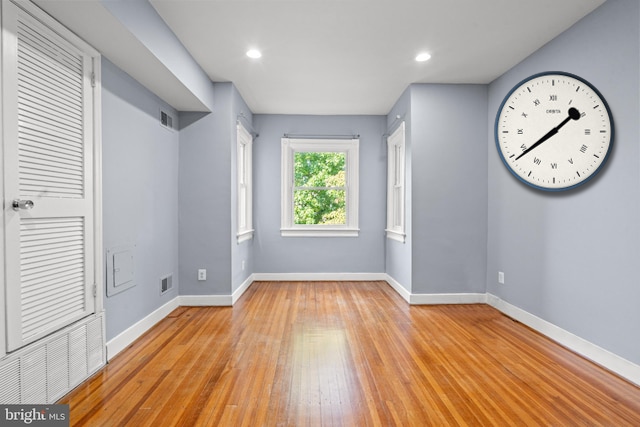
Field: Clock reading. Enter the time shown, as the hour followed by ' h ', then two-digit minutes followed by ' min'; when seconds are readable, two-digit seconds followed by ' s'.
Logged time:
1 h 39 min
